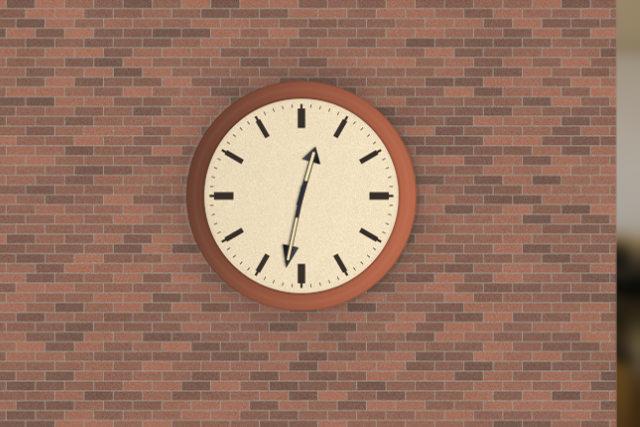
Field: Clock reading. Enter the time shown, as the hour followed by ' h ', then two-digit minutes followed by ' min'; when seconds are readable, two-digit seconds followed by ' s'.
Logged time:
12 h 32 min
